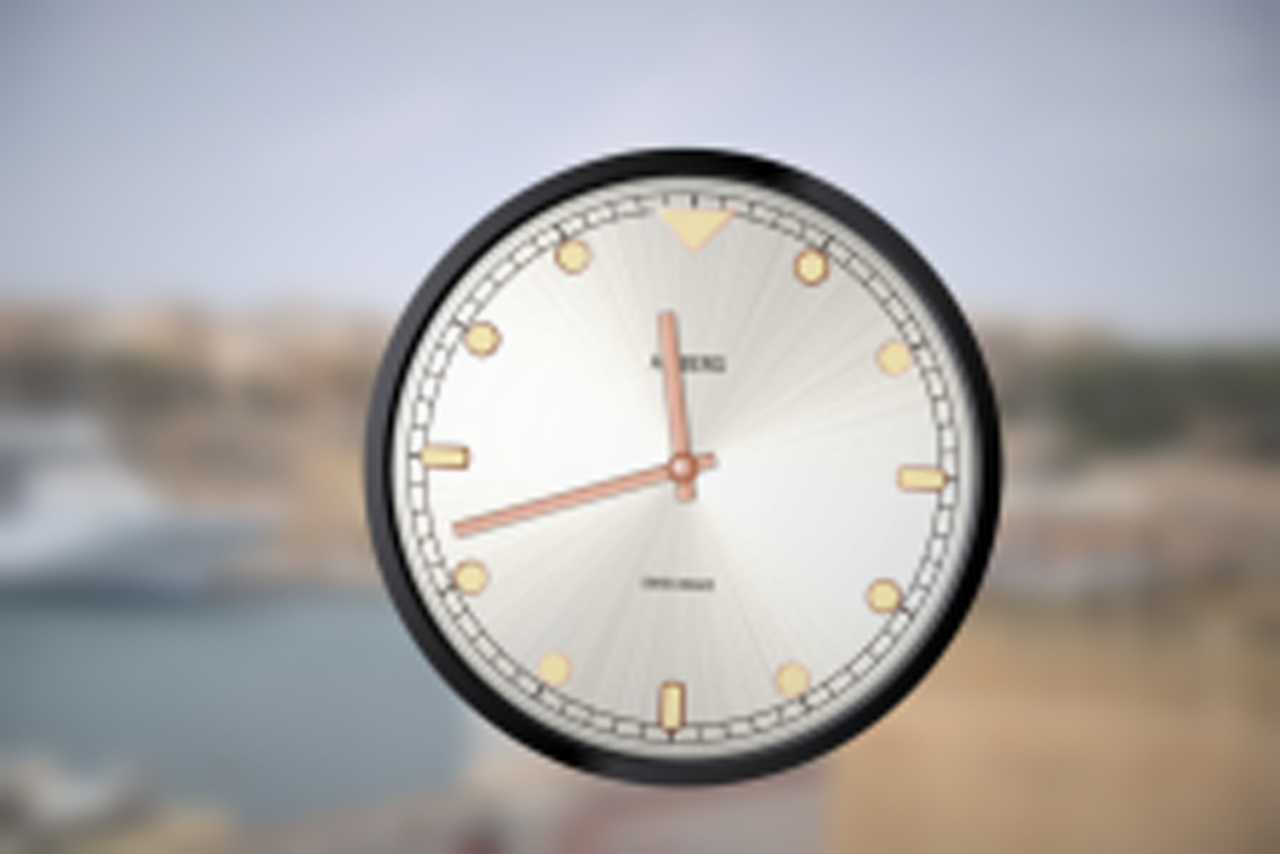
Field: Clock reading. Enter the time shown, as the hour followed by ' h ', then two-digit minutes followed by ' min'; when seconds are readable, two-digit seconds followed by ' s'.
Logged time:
11 h 42 min
